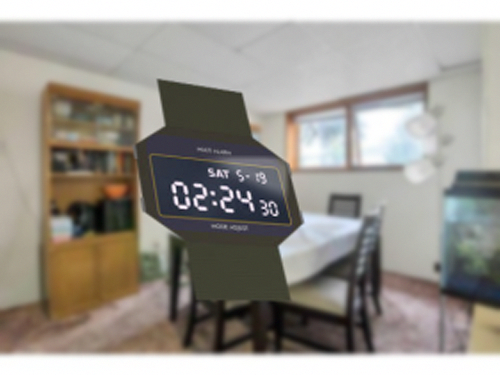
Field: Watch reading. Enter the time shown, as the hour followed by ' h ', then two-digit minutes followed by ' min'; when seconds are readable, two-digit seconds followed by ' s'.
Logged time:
2 h 24 min 30 s
